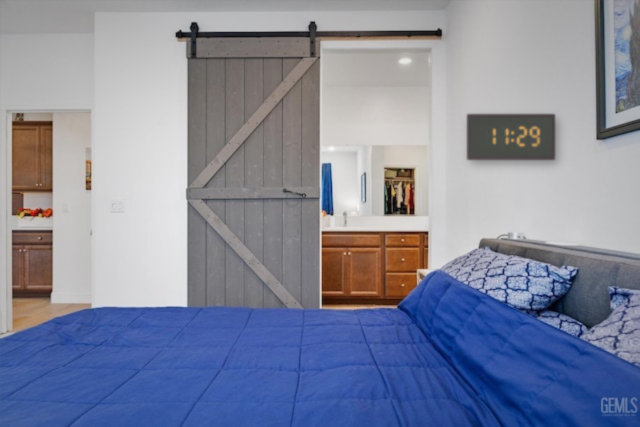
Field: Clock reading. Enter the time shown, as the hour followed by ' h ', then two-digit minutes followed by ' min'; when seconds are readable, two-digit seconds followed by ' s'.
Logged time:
11 h 29 min
